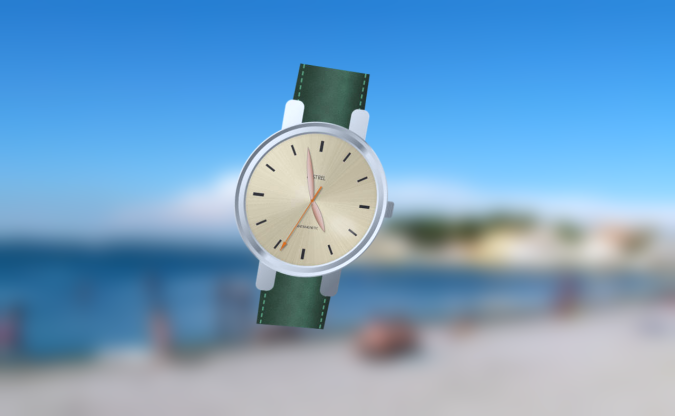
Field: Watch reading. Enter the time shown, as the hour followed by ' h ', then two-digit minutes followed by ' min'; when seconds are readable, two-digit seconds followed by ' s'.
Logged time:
4 h 57 min 34 s
